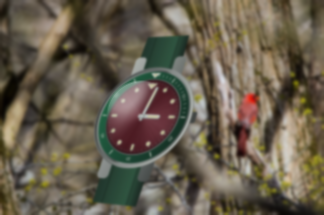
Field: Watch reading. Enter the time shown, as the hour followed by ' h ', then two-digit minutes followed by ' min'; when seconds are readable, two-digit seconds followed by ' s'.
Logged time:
3 h 02 min
